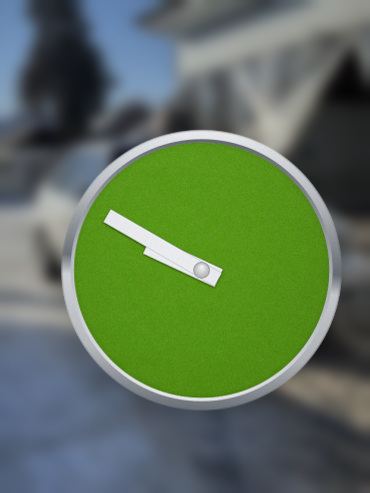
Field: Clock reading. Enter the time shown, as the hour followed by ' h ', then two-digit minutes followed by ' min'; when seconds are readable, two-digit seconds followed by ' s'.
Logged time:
9 h 50 min
